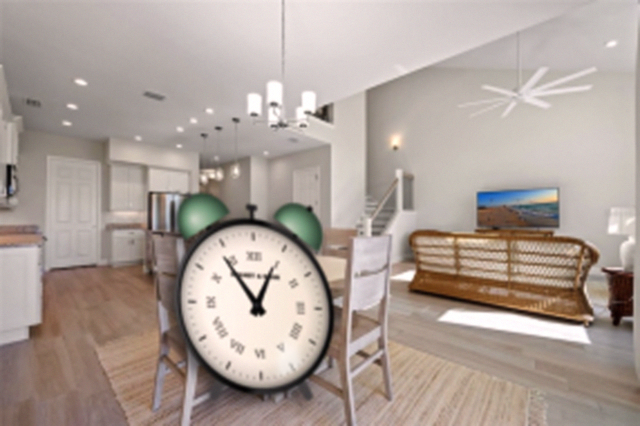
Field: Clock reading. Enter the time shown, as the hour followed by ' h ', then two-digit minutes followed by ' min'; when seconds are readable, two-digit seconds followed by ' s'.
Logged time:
12 h 54 min
